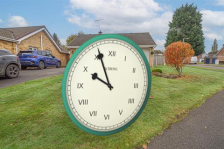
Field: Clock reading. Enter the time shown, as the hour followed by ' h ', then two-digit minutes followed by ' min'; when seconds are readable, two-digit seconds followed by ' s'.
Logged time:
9 h 56 min
